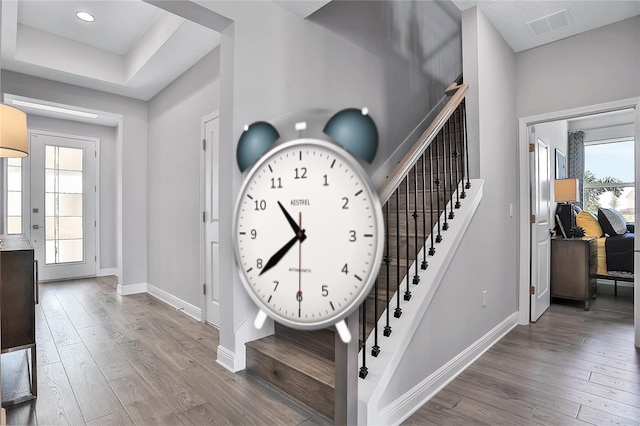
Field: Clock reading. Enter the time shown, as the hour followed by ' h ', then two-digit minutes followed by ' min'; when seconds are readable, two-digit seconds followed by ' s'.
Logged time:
10 h 38 min 30 s
